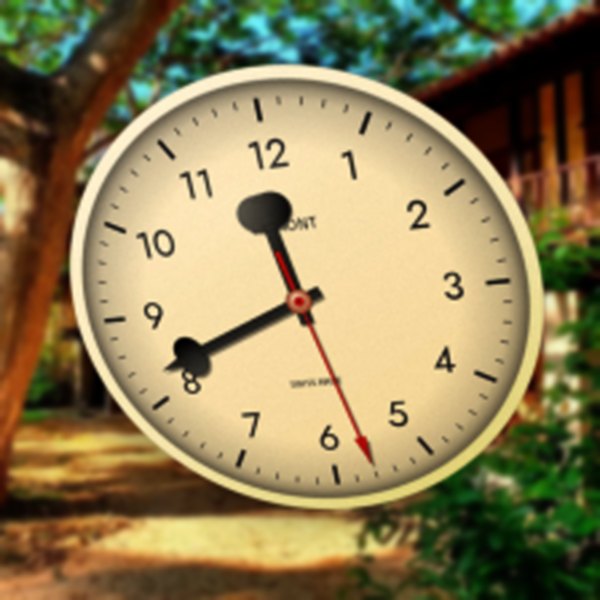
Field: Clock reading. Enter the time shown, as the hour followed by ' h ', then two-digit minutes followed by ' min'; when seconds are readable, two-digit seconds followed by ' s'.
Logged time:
11 h 41 min 28 s
